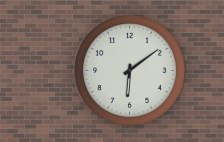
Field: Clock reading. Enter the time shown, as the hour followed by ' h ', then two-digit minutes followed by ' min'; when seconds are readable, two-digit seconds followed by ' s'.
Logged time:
6 h 09 min
